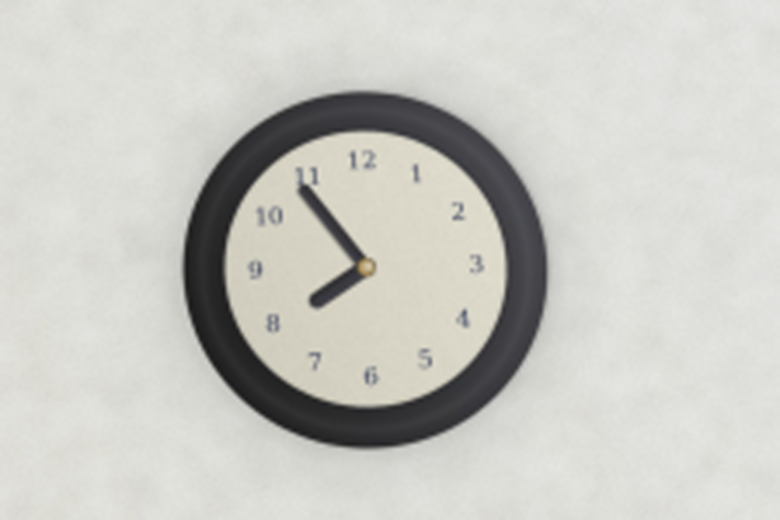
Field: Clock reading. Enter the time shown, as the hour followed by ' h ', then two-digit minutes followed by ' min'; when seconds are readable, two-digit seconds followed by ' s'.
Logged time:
7 h 54 min
